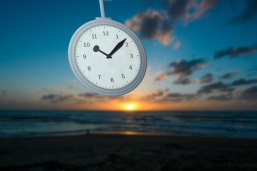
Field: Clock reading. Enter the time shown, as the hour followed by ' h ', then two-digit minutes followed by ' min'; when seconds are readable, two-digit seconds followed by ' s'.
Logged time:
10 h 08 min
